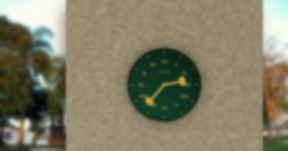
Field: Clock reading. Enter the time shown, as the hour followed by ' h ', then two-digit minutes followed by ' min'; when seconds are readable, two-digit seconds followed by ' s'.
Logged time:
2 h 37 min
